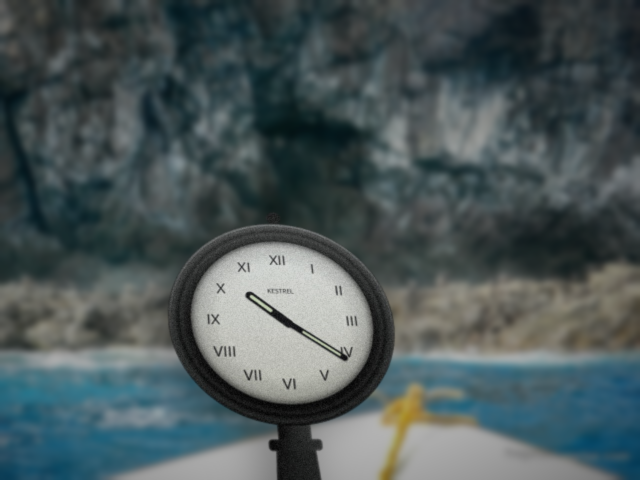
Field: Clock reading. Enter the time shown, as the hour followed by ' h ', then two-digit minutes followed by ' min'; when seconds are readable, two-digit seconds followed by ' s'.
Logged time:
10 h 21 min
